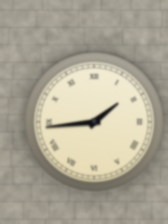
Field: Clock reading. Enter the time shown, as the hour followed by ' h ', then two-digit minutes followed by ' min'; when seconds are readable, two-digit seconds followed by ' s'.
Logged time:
1 h 44 min
